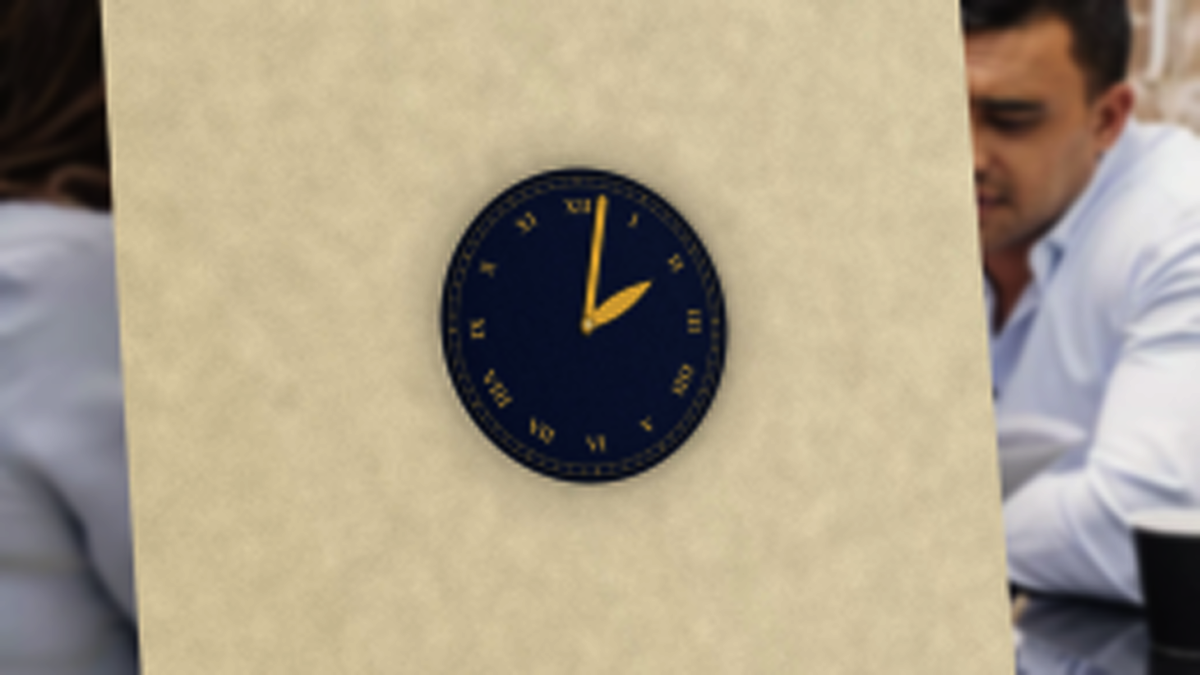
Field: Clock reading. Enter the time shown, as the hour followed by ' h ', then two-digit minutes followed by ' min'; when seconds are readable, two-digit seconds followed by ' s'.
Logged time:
2 h 02 min
